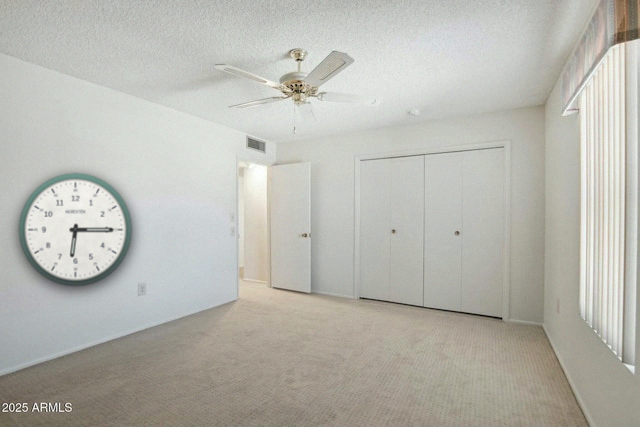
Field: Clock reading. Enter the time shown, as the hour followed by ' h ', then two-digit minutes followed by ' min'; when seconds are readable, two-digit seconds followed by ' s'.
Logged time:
6 h 15 min
